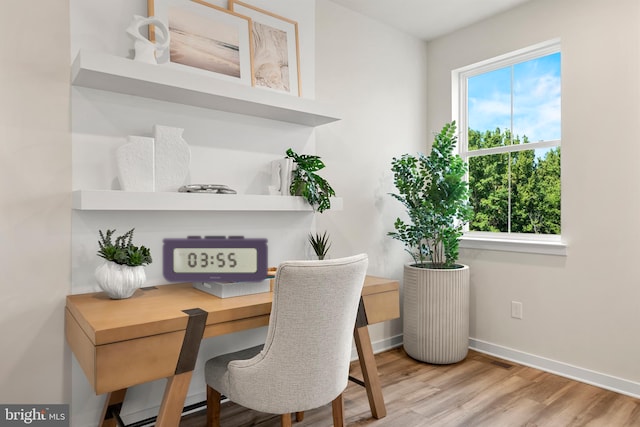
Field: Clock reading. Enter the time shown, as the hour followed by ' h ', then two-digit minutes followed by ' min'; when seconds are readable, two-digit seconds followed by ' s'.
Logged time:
3 h 55 min
